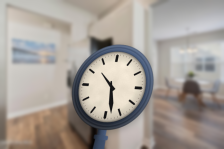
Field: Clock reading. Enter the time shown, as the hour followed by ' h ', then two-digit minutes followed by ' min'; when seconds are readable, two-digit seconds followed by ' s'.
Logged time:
10 h 28 min
